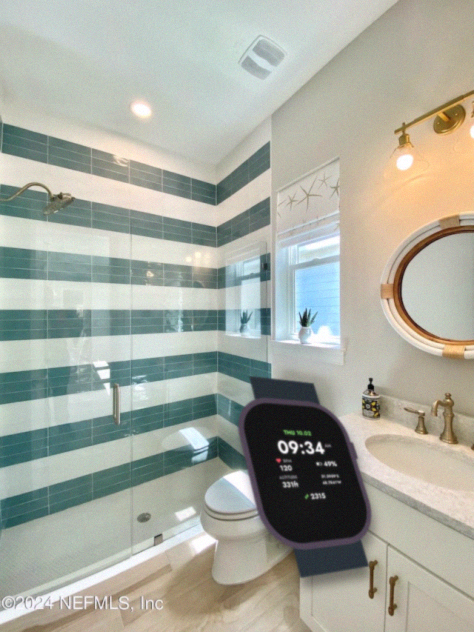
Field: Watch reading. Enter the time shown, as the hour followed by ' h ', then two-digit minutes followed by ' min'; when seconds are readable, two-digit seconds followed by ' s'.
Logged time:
9 h 34 min
